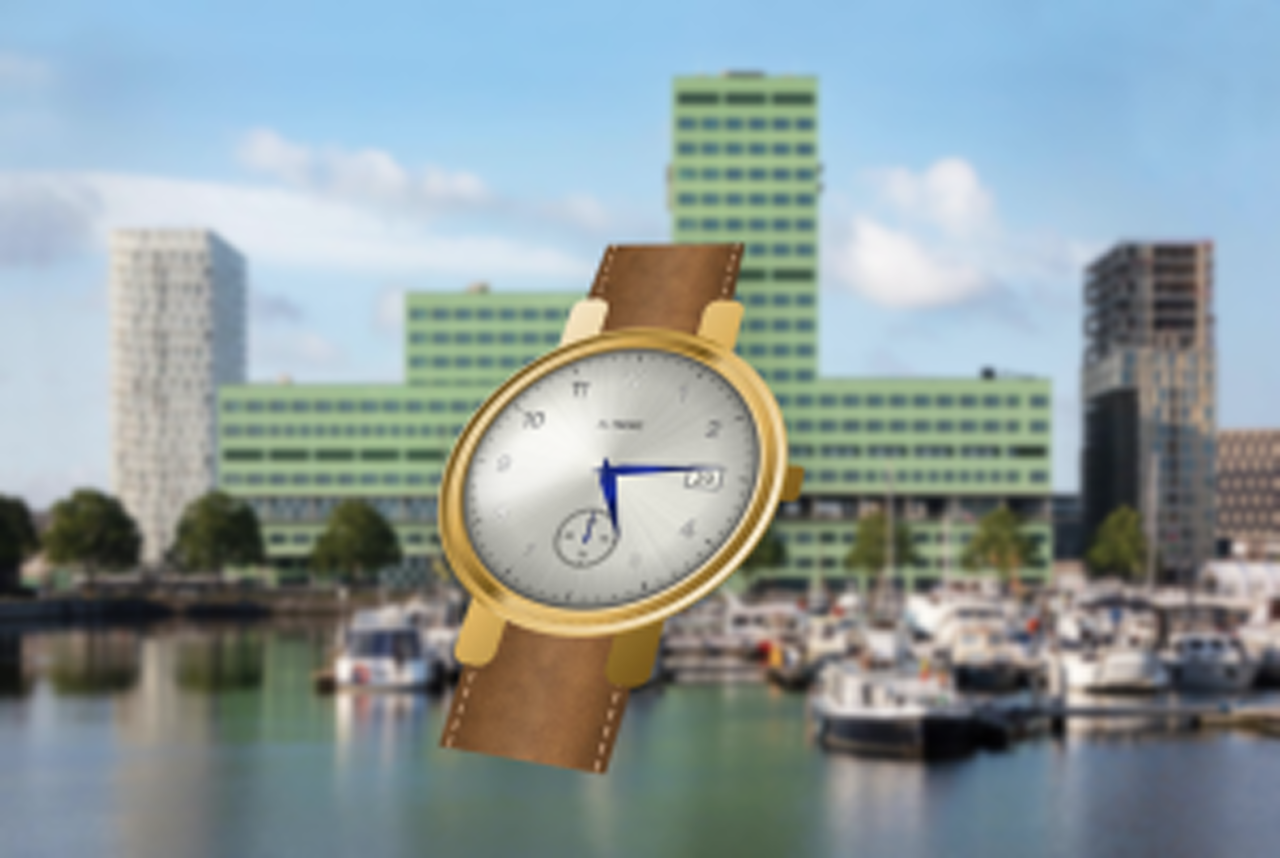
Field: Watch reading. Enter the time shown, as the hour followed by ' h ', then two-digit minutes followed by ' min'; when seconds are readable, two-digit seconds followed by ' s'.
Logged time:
5 h 14 min
